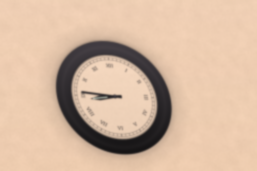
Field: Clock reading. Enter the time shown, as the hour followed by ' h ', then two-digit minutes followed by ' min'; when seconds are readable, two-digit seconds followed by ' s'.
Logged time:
8 h 46 min
